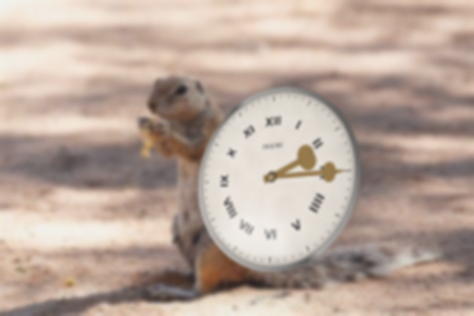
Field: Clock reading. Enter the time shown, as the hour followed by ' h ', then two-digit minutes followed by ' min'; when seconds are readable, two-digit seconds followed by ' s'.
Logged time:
2 h 15 min
